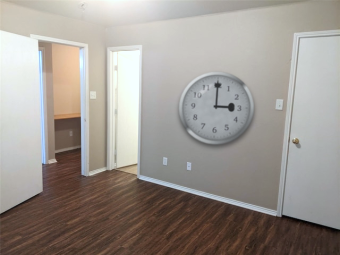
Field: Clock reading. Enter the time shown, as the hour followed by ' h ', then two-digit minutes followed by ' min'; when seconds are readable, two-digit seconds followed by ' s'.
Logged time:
3 h 00 min
